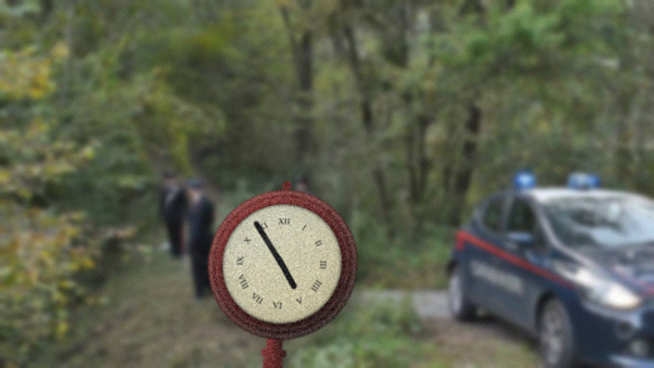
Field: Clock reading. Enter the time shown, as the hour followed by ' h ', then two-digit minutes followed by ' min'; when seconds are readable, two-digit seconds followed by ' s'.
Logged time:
4 h 54 min
